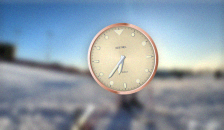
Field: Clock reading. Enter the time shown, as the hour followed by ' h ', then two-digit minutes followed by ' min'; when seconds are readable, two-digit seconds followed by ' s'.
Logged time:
6 h 37 min
